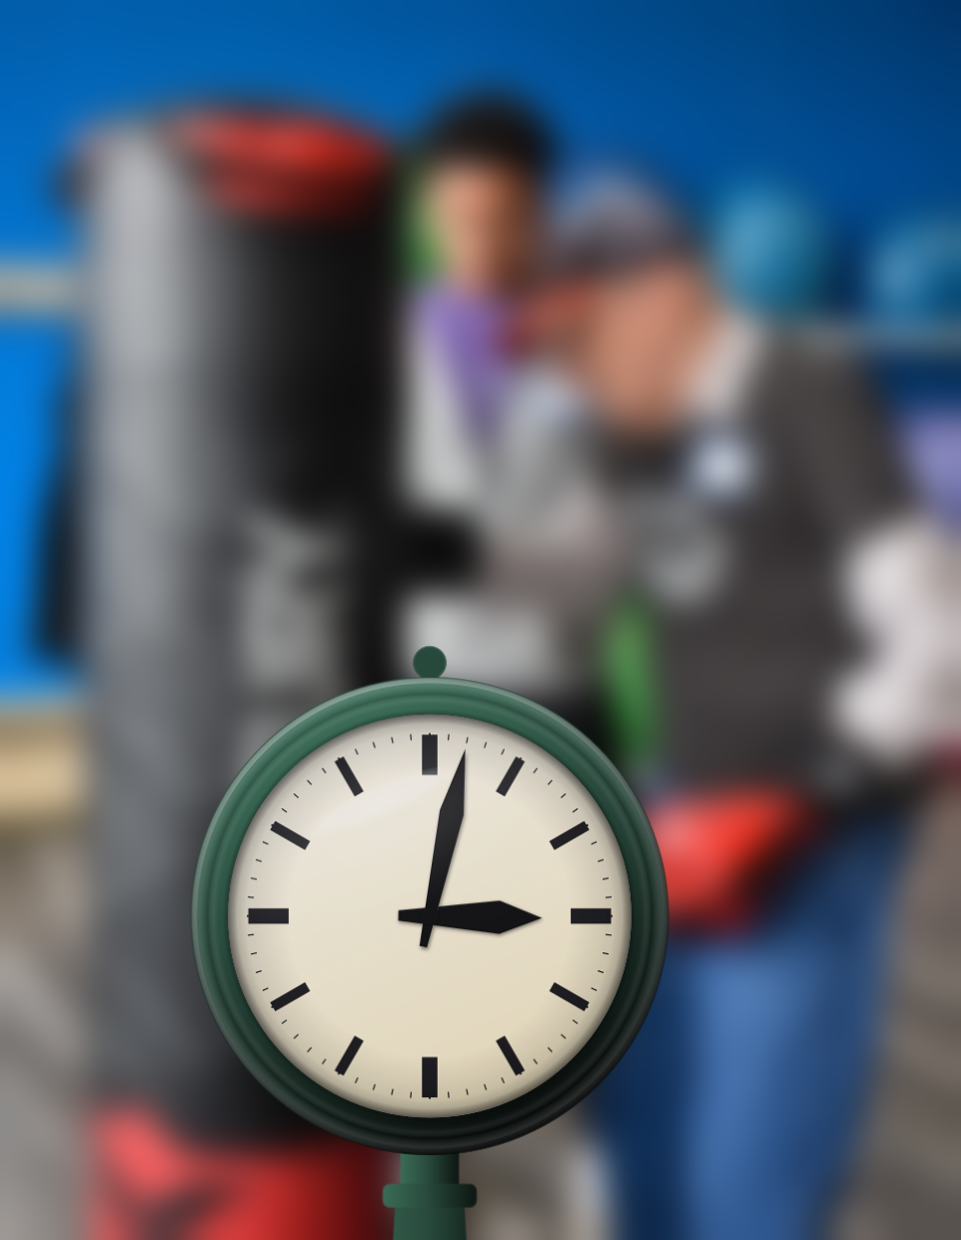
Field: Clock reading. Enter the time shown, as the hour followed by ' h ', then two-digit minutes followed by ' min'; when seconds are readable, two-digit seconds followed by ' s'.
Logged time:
3 h 02 min
